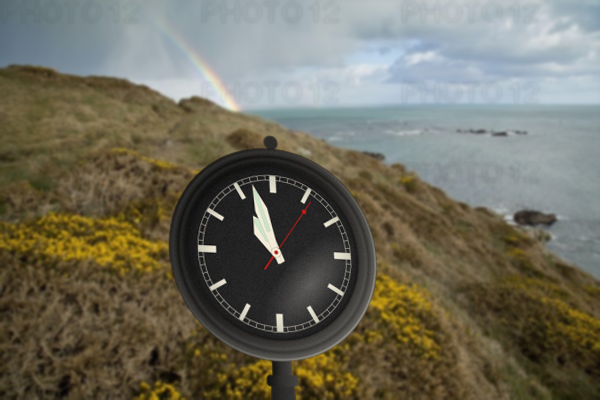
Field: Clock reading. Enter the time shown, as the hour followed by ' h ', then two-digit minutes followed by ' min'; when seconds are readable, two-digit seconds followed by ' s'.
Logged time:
10 h 57 min 06 s
